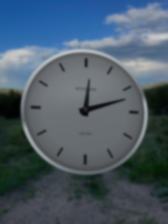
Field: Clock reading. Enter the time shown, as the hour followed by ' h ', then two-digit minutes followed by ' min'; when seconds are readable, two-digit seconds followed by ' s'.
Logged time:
12 h 12 min
